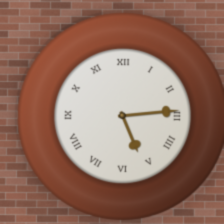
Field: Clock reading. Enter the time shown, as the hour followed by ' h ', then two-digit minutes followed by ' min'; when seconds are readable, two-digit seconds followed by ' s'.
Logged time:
5 h 14 min
